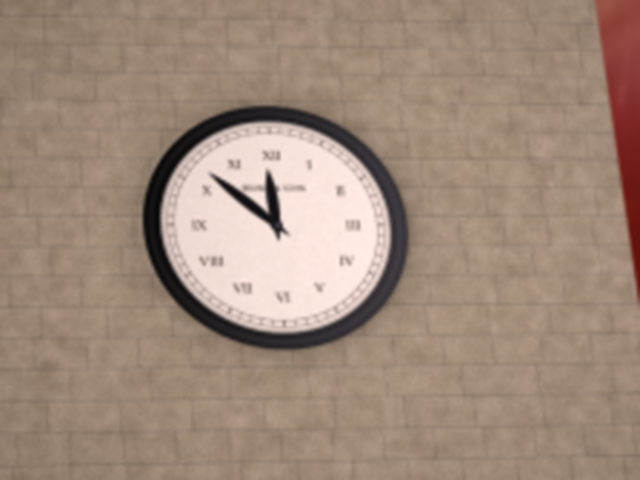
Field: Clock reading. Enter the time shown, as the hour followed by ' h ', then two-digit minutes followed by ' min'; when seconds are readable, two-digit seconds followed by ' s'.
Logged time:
11 h 52 min
